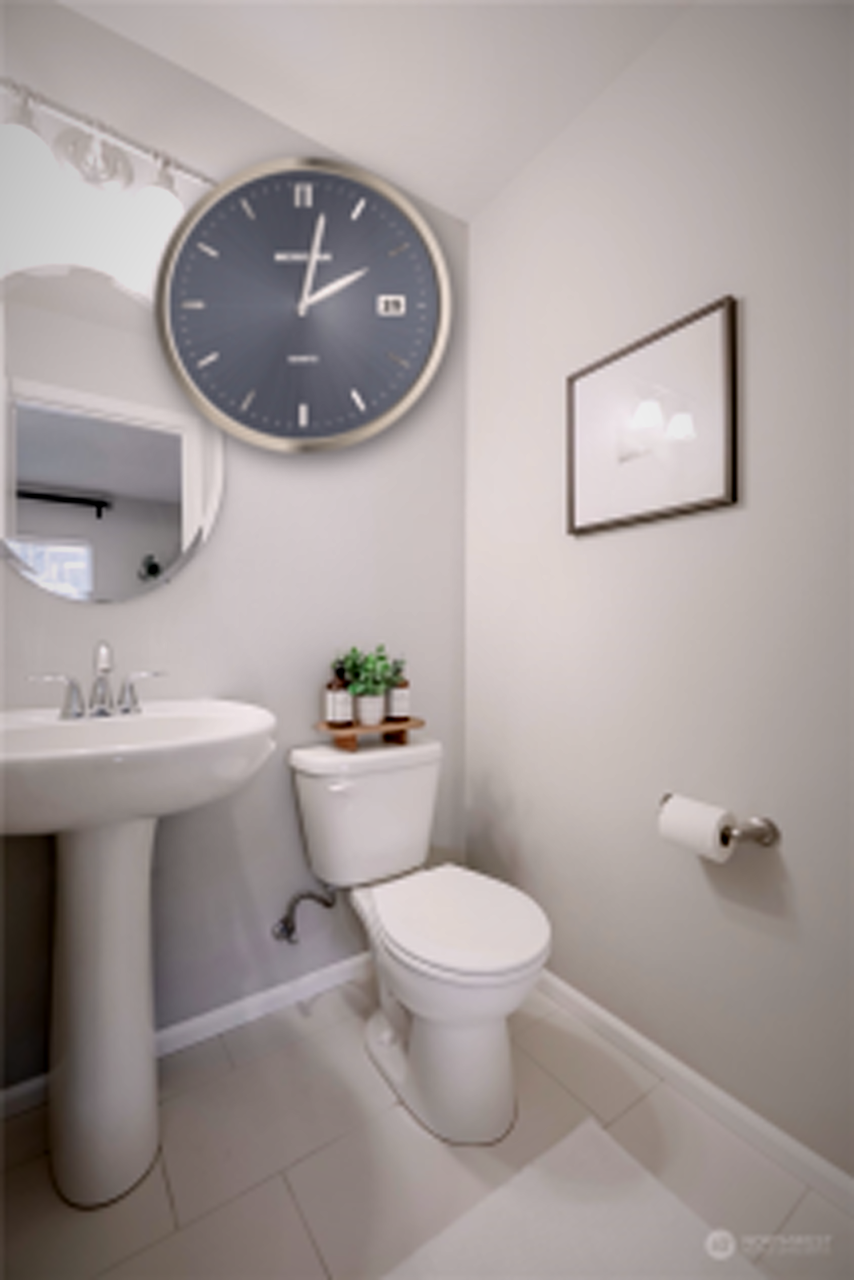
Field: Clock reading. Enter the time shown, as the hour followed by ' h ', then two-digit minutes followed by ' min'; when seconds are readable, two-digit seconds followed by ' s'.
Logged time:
2 h 02 min
